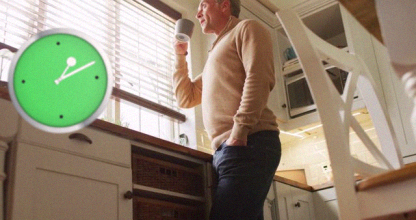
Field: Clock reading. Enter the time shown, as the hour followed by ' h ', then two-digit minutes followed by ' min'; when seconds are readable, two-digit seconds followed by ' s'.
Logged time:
1 h 11 min
